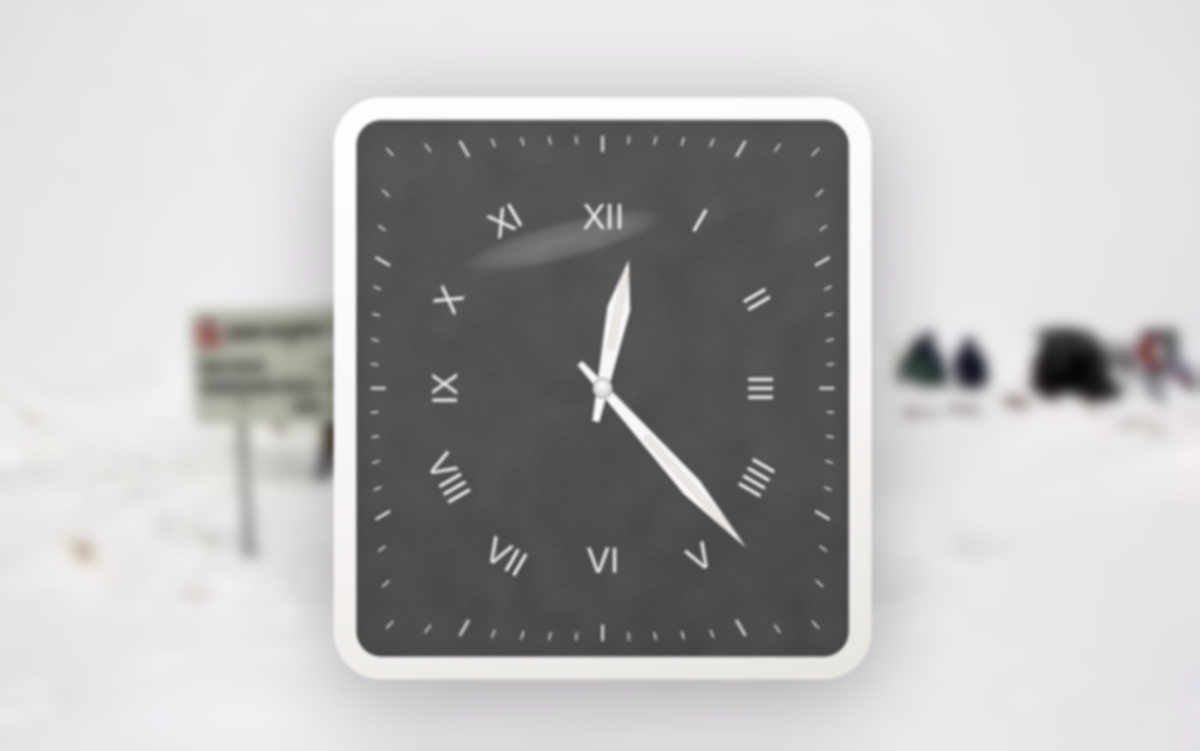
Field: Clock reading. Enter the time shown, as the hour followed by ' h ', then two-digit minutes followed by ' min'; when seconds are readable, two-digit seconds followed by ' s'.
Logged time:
12 h 23 min
